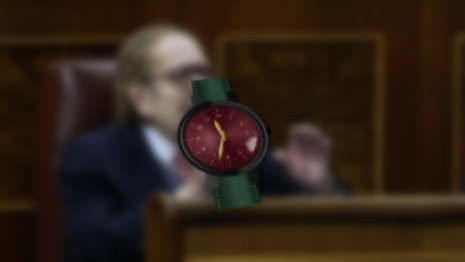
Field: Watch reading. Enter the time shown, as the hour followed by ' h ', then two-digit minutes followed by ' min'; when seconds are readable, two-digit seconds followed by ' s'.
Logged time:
11 h 33 min
